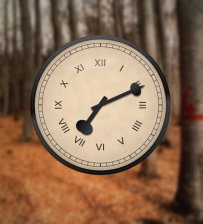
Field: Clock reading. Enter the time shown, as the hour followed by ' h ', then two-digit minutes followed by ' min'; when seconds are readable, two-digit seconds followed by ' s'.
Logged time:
7 h 11 min
